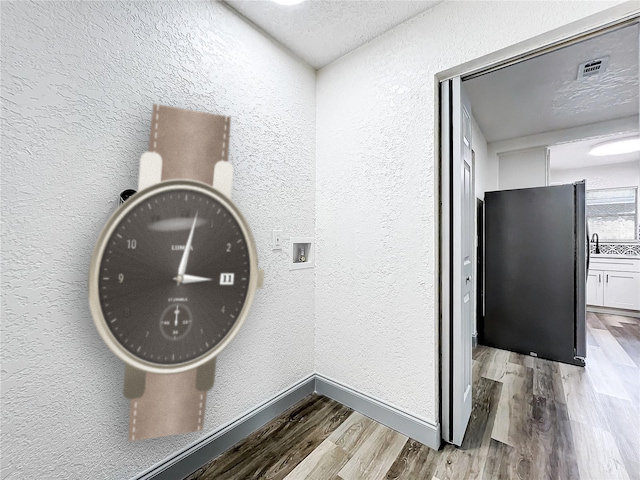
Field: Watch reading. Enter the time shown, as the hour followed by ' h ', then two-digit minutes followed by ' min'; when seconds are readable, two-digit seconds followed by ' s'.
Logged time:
3 h 02 min
